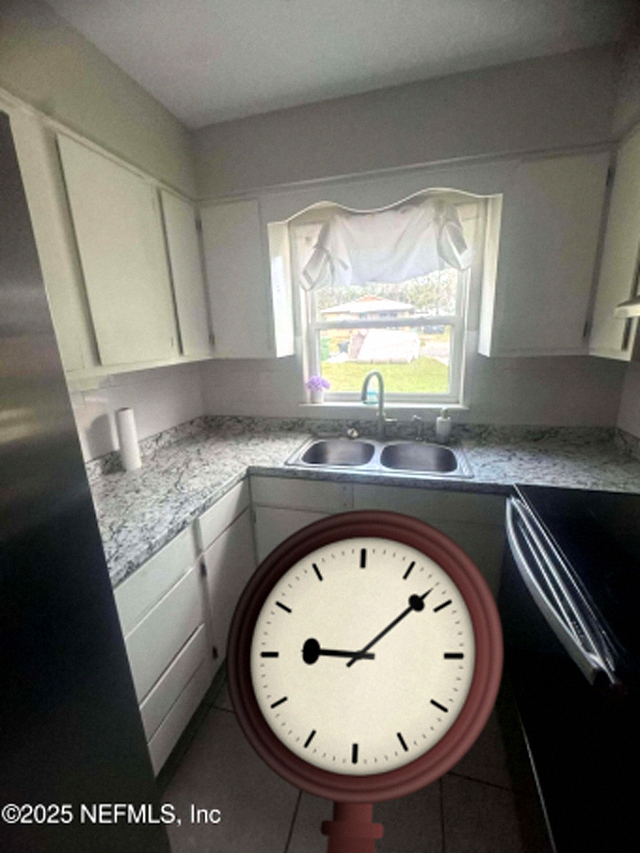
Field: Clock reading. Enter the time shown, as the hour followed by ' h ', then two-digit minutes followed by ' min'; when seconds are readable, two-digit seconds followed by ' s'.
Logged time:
9 h 08 min
